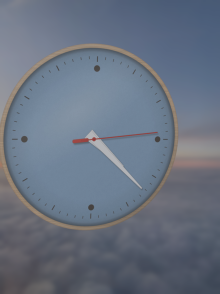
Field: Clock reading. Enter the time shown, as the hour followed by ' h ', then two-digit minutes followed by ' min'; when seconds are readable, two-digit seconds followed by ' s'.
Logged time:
4 h 22 min 14 s
